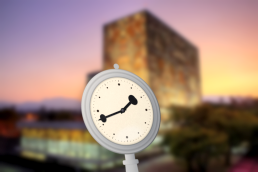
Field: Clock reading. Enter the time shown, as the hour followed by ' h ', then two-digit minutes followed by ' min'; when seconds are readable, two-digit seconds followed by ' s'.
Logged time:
1 h 42 min
